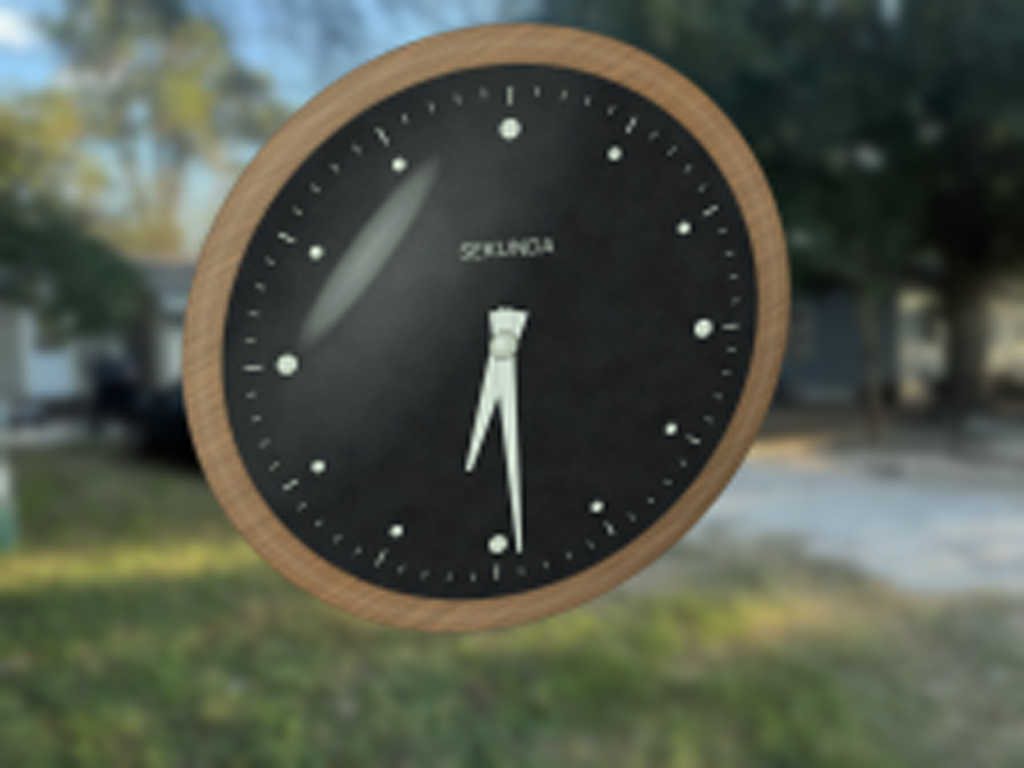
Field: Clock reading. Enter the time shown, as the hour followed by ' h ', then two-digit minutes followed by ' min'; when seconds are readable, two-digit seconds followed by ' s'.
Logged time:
6 h 29 min
